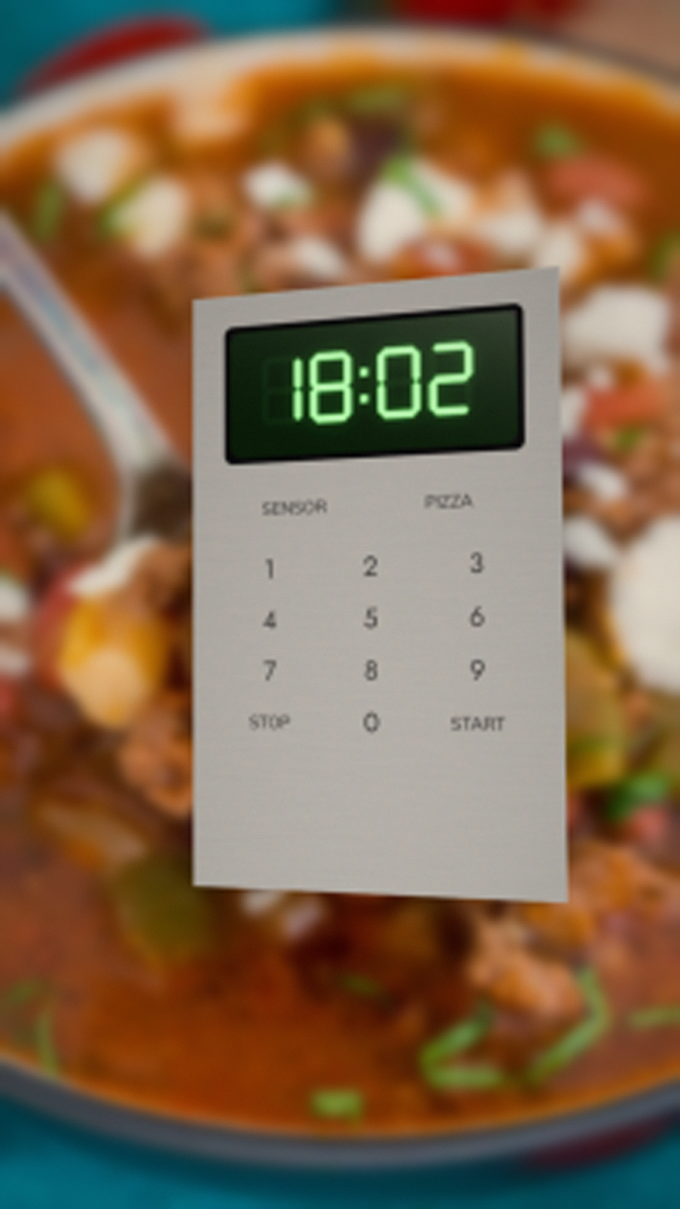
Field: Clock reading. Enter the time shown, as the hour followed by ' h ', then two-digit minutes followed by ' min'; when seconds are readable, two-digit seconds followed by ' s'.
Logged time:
18 h 02 min
